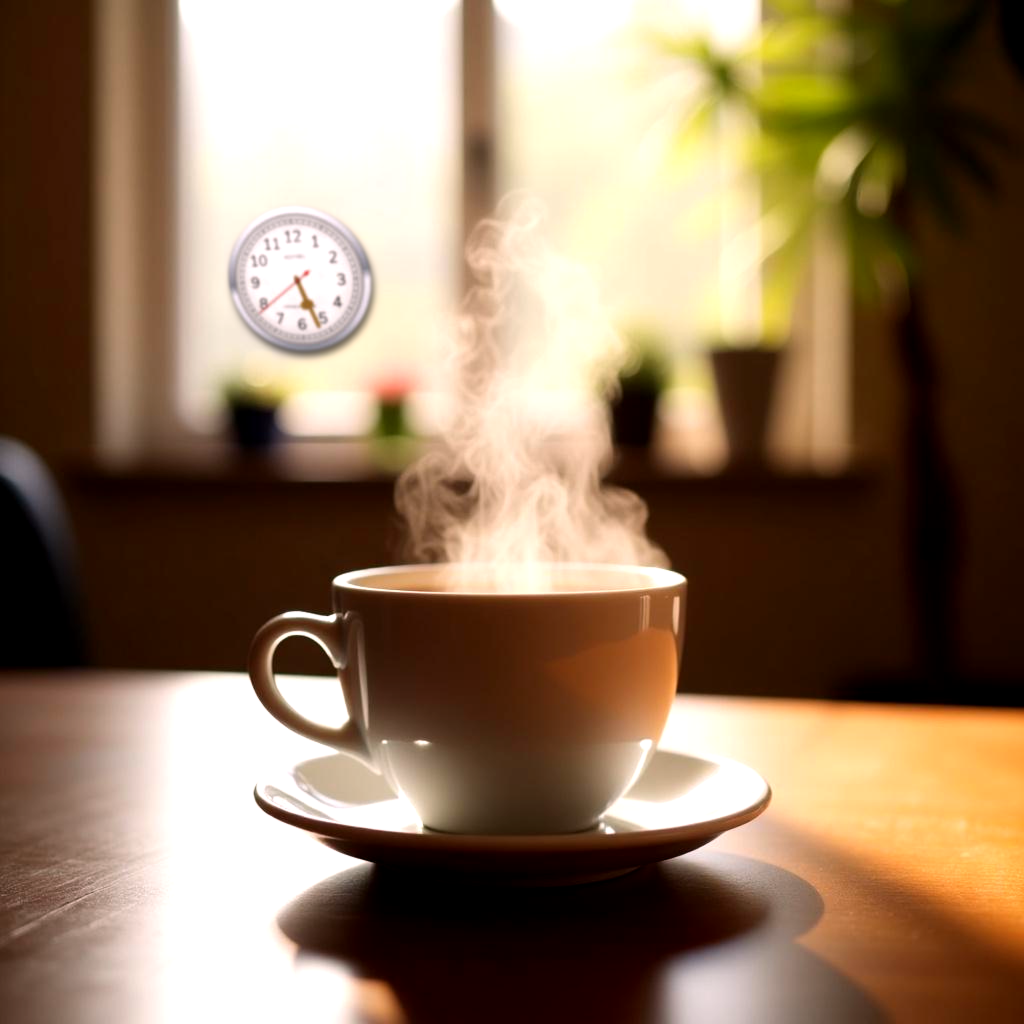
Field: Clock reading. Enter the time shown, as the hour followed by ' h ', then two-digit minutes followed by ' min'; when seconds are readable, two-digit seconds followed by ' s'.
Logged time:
5 h 26 min 39 s
